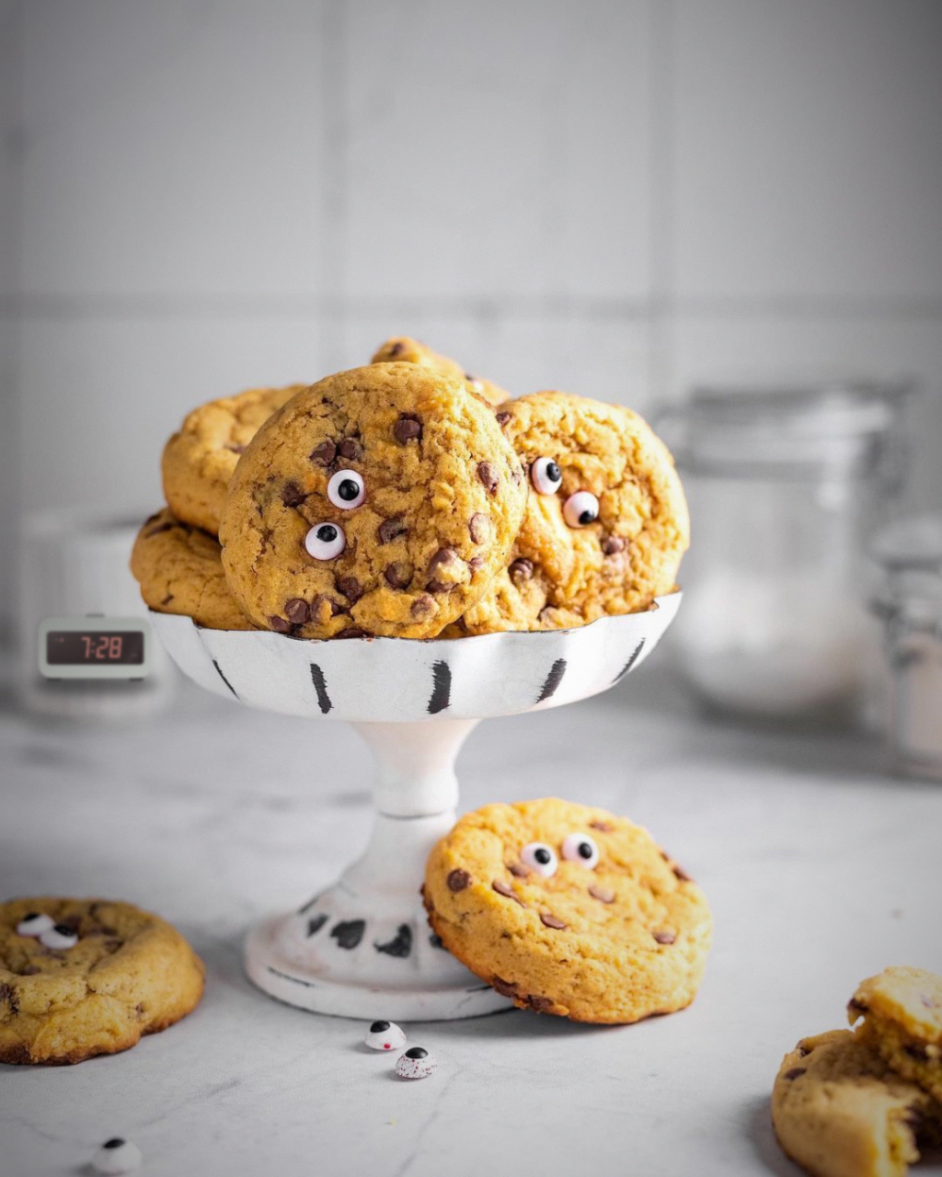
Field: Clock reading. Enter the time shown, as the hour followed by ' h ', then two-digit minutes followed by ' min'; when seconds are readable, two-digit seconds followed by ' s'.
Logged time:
7 h 28 min
